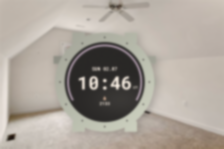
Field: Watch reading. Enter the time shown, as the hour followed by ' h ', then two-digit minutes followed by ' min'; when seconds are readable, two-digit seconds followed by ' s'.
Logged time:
10 h 46 min
